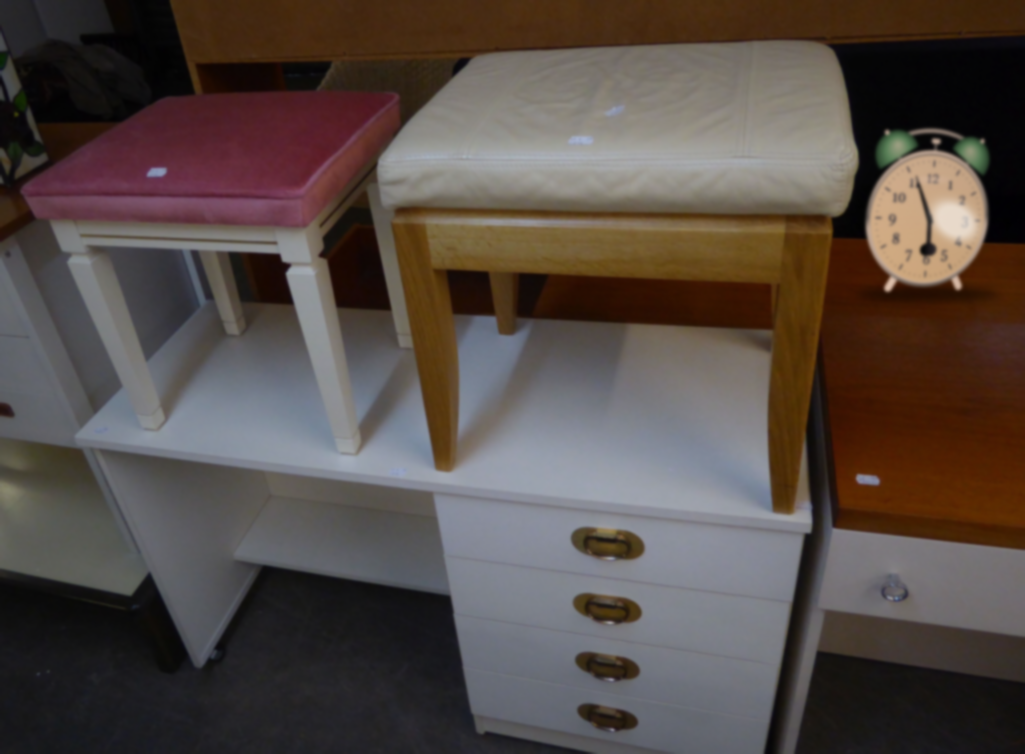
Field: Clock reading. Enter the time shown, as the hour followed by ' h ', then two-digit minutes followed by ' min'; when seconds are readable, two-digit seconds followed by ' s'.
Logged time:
5 h 56 min
